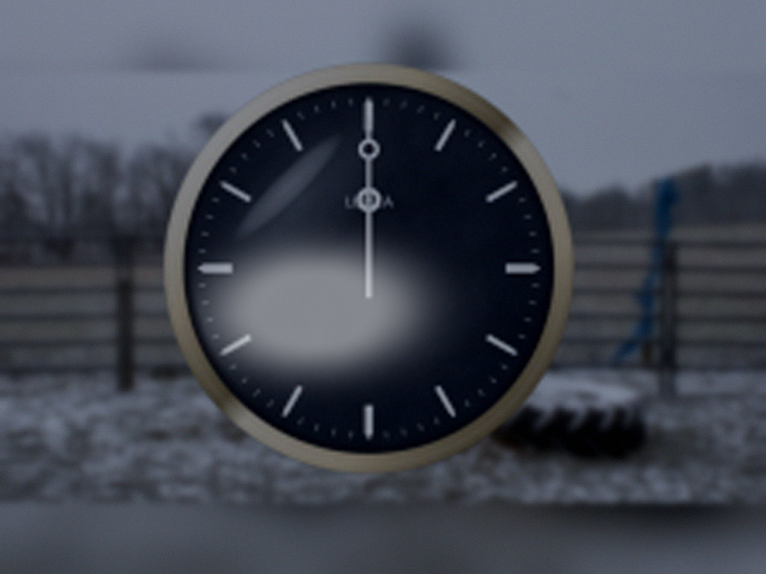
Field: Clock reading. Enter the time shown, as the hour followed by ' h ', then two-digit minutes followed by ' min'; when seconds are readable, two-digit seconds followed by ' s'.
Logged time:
12 h 00 min
